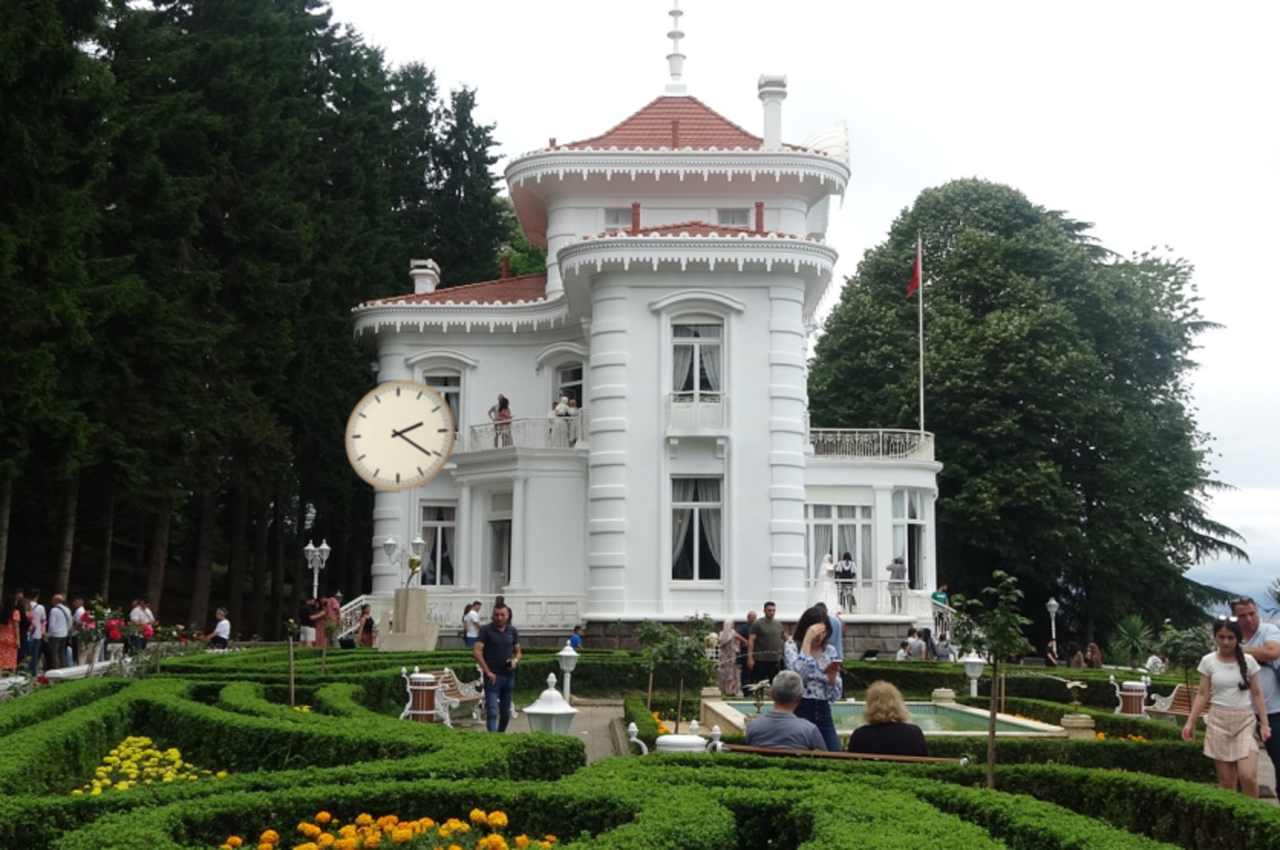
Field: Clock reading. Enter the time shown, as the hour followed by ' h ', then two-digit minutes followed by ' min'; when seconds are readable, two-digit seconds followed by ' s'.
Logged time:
2 h 21 min
